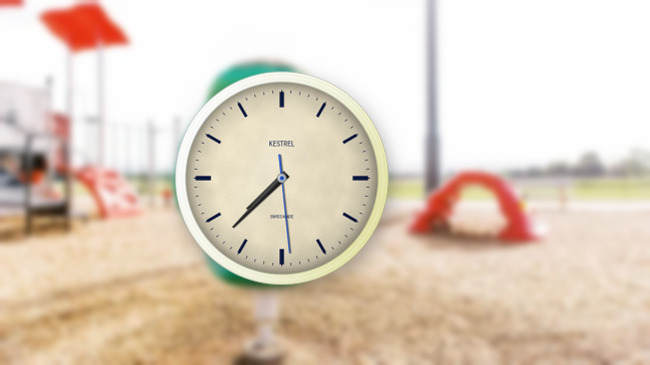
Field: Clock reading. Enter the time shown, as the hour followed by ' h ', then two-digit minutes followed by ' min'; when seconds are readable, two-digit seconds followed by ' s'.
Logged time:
7 h 37 min 29 s
